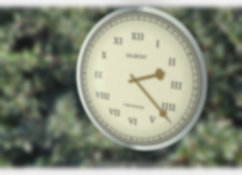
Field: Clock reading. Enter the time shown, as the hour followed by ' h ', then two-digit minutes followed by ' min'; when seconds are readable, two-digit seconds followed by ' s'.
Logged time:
2 h 22 min
